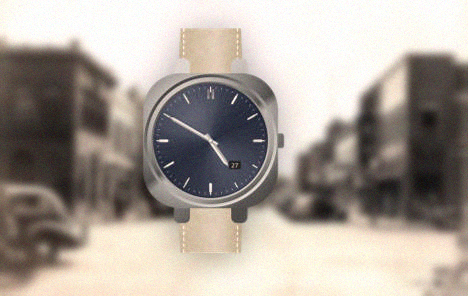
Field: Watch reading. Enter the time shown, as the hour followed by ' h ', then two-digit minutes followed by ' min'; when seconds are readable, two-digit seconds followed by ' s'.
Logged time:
4 h 50 min
